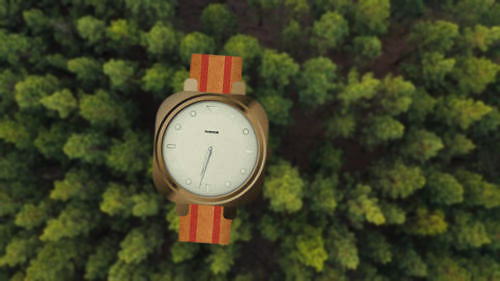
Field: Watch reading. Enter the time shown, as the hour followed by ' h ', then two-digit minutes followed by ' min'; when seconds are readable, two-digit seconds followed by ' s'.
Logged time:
6 h 32 min
